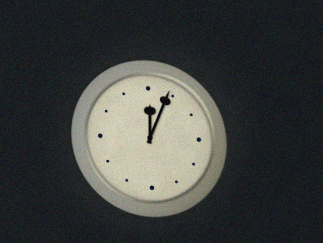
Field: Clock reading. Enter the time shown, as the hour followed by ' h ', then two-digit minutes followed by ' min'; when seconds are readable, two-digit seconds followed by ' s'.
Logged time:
12 h 04 min
